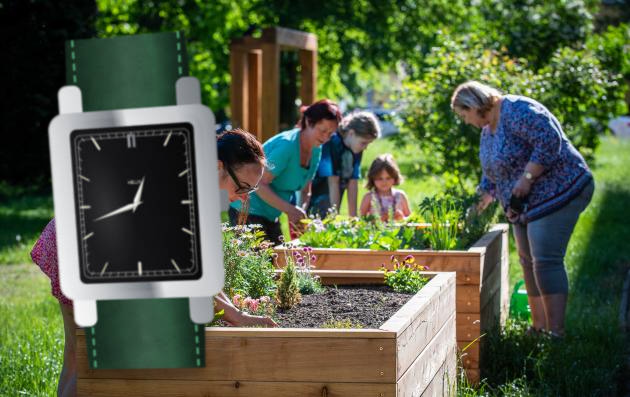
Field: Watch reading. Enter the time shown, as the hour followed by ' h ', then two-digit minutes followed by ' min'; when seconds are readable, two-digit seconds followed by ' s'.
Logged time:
12 h 42 min
